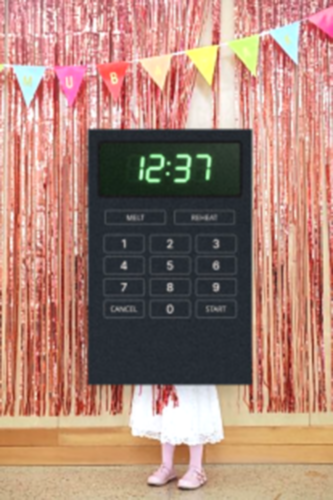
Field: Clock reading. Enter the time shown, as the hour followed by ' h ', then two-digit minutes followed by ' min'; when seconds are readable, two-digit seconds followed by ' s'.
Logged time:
12 h 37 min
